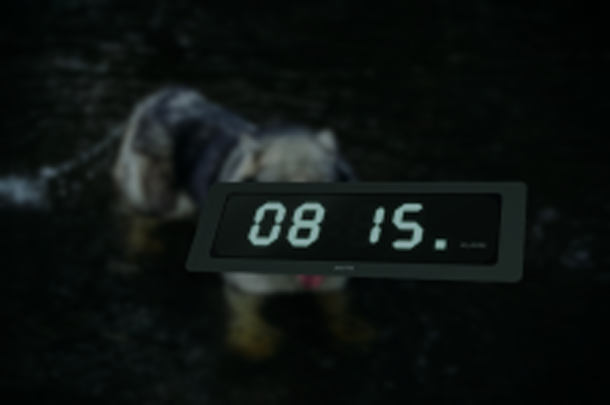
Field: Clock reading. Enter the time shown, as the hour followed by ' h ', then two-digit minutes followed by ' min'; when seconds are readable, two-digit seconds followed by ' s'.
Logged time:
8 h 15 min
